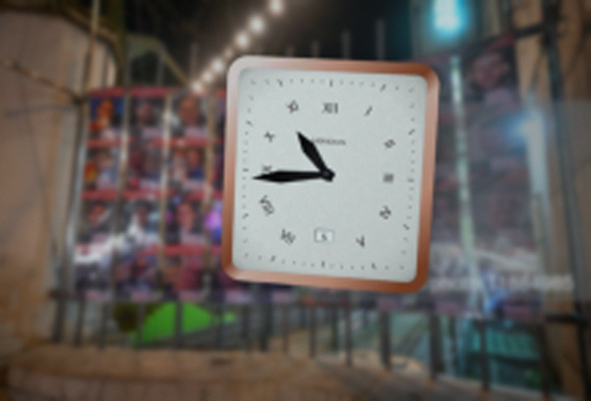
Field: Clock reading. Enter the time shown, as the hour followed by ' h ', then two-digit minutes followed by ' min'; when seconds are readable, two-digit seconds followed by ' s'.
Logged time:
10 h 44 min
